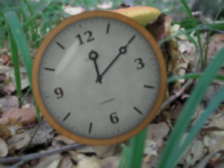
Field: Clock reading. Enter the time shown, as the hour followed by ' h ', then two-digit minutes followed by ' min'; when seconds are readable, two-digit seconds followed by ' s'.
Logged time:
12 h 10 min
